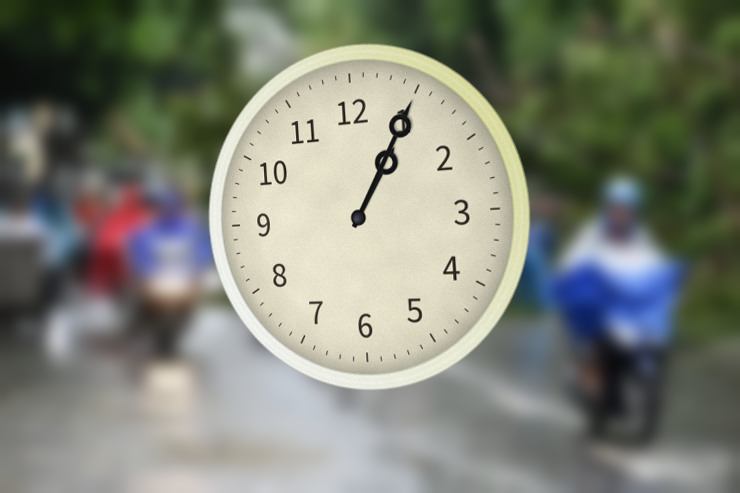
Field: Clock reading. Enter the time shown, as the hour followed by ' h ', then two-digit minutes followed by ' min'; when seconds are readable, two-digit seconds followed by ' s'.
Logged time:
1 h 05 min
